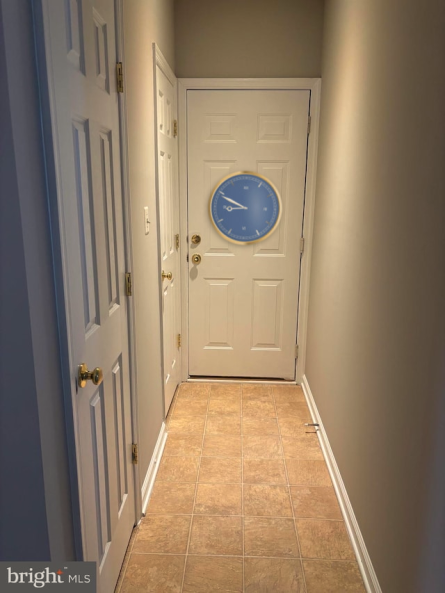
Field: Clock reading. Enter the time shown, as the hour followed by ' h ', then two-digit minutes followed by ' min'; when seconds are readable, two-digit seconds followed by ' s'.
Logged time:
8 h 49 min
